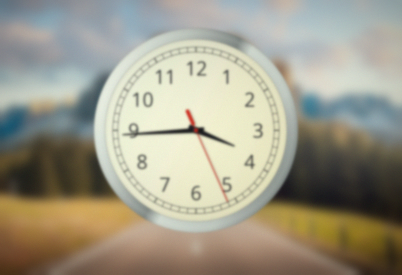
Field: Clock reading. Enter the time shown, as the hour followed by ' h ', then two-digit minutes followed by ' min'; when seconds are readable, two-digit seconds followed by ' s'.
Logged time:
3 h 44 min 26 s
